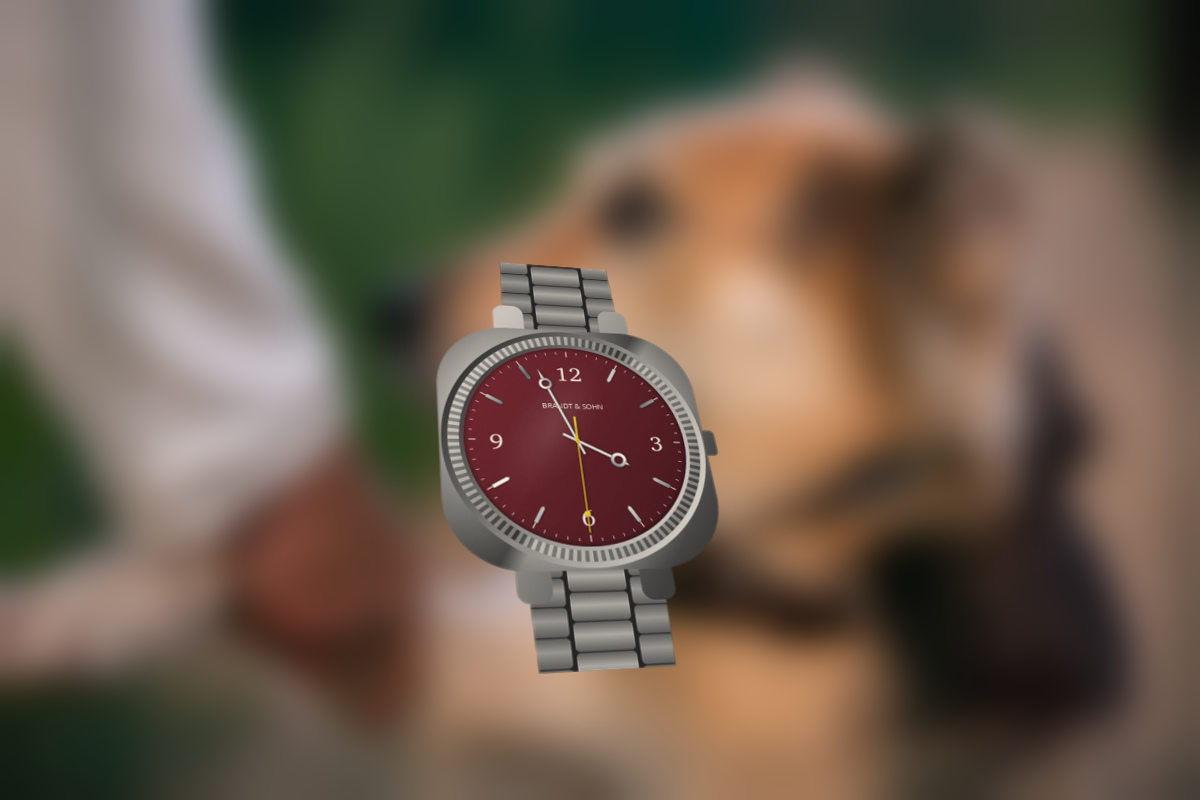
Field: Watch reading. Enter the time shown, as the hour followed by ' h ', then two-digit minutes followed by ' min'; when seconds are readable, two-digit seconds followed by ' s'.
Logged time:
3 h 56 min 30 s
